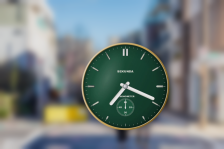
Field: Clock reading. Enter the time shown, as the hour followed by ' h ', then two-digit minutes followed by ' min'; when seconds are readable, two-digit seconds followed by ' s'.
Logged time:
7 h 19 min
